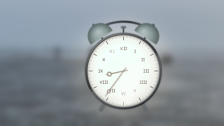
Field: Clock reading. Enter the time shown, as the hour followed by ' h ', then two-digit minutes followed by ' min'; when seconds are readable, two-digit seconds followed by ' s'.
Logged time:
8 h 36 min
